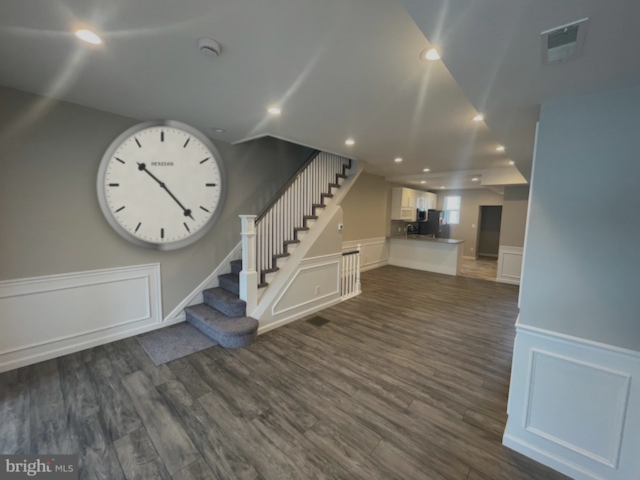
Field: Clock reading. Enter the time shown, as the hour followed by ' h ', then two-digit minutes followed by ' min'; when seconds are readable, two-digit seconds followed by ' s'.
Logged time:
10 h 23 min
